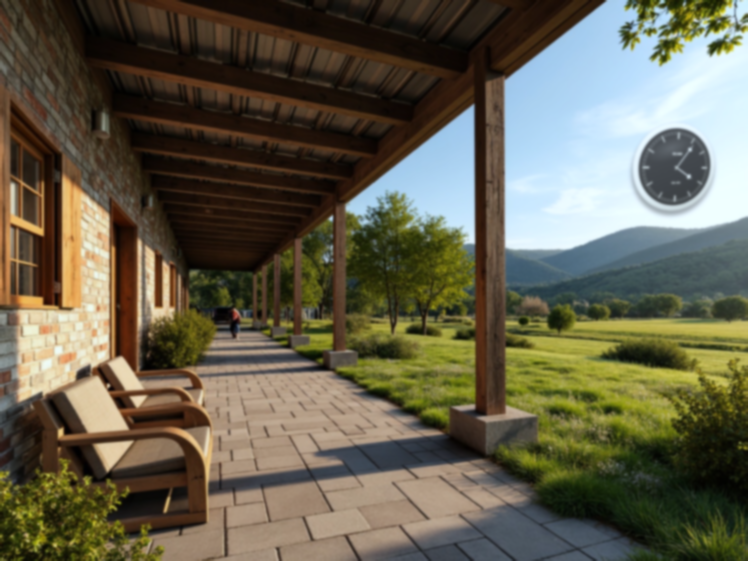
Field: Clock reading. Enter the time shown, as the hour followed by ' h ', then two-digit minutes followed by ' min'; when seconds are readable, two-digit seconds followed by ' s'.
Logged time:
4 h 06 min
